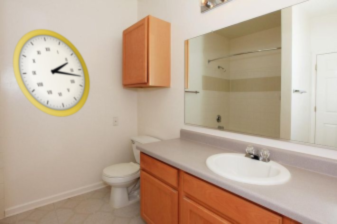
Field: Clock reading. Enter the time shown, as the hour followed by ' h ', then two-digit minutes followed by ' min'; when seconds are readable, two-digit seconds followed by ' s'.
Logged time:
2 h 17 min
